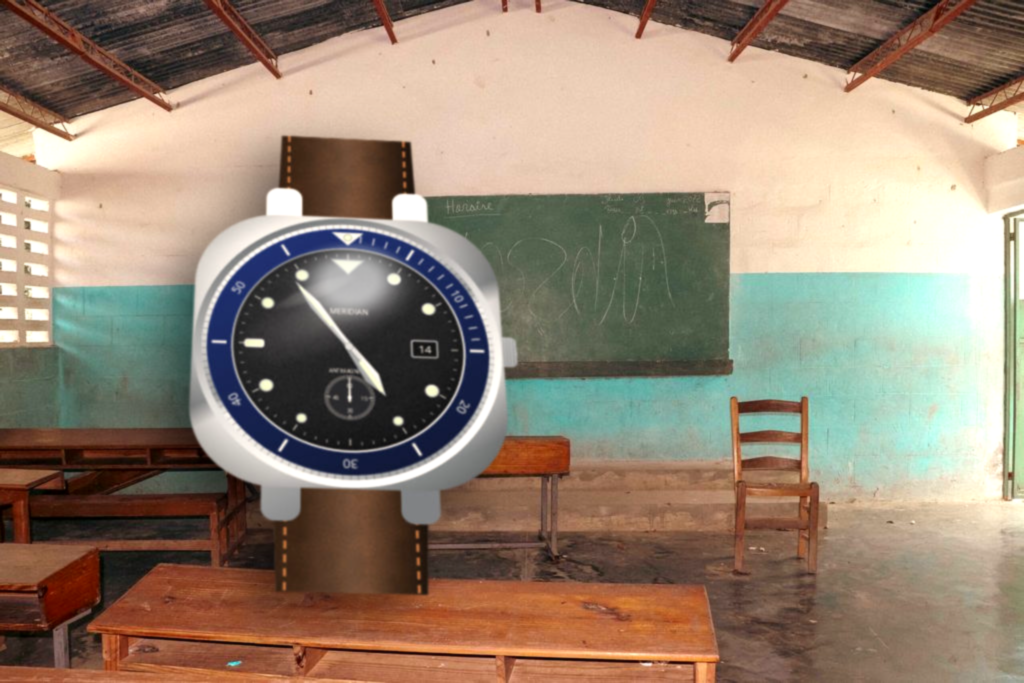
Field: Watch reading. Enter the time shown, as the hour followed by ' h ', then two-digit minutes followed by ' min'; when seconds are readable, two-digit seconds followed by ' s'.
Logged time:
4 h 54 min
